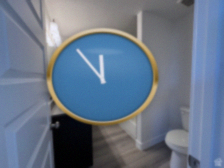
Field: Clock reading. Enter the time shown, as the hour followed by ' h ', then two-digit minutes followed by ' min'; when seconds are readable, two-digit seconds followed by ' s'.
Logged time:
11 h 54 min
